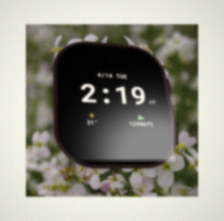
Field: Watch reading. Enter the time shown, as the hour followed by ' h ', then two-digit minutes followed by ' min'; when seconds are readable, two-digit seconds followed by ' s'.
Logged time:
2 h 19 min
